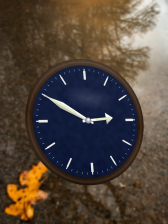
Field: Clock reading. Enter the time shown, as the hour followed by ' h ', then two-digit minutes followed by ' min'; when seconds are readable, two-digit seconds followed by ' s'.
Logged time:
2 h 50 min
